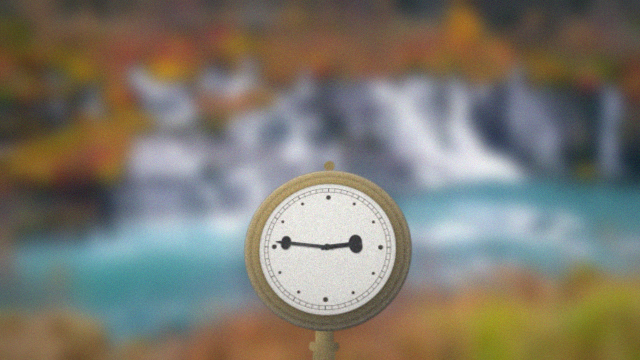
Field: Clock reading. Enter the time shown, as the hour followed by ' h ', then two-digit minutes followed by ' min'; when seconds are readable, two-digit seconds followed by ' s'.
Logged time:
2 h 46 min
